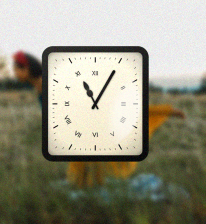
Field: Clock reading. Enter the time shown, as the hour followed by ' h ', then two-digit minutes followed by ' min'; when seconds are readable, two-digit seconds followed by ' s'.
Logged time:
11 h 05 min
